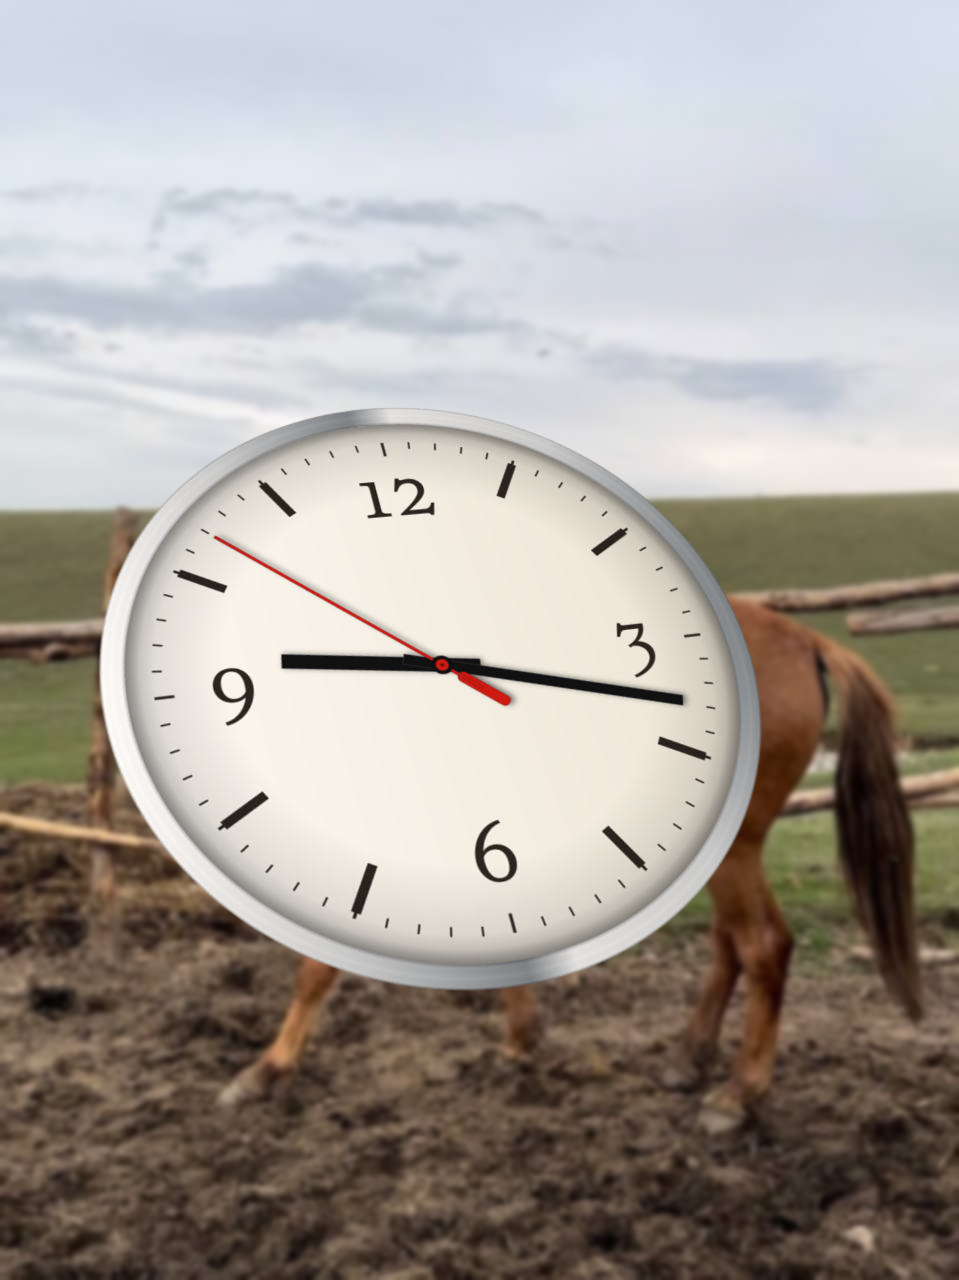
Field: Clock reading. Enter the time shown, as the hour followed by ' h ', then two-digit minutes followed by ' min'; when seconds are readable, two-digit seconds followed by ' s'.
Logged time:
9 h 17 min 52 s
